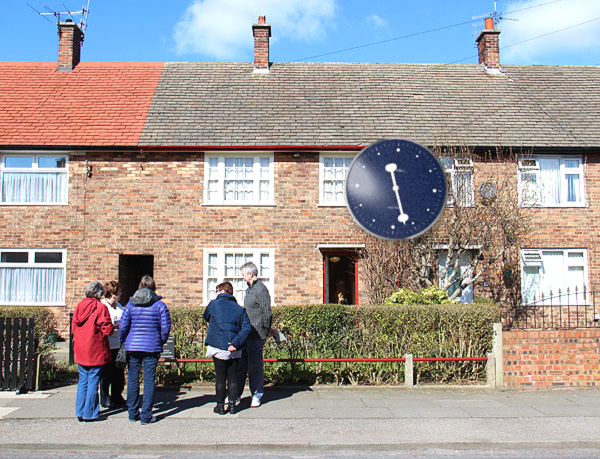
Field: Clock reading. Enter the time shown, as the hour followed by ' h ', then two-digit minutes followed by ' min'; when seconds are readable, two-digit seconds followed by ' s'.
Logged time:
11 h 27 min
